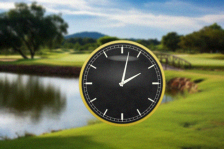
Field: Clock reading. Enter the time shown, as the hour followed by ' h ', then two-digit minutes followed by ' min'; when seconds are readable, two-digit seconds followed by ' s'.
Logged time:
2 h 02 min
